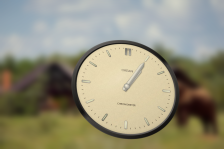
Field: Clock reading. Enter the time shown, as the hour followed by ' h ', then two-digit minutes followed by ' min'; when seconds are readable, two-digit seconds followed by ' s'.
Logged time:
1 h 05 min
